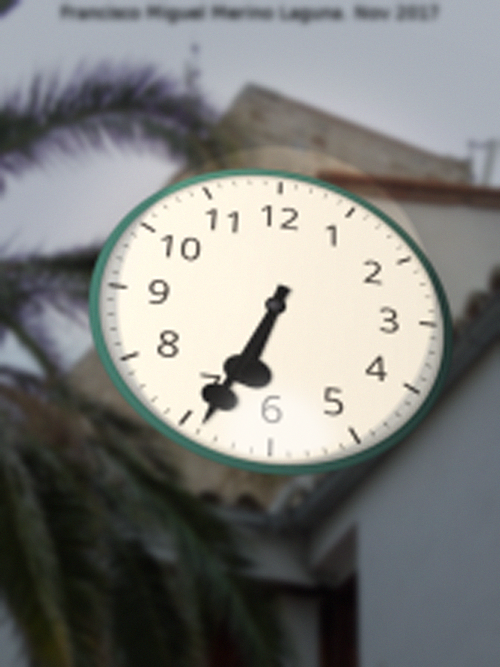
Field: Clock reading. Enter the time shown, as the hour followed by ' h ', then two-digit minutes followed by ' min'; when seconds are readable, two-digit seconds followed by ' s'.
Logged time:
6 h 34 min
